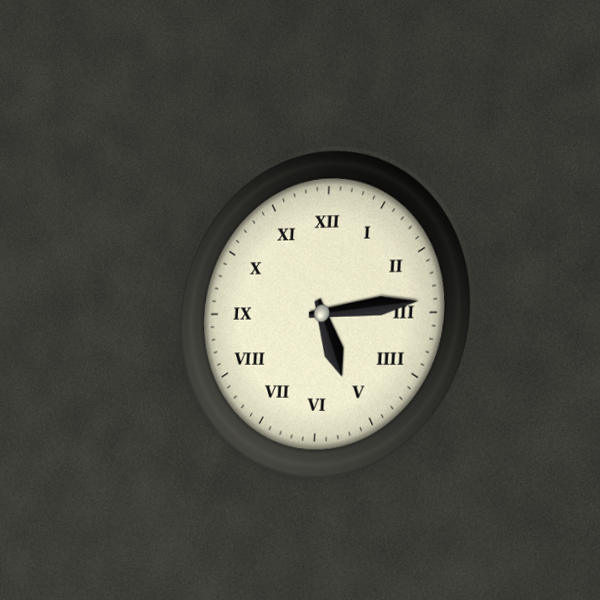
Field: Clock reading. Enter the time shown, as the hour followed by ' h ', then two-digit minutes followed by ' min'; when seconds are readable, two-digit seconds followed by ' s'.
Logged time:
5 h 14 min
